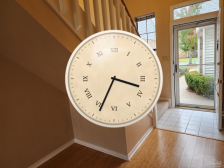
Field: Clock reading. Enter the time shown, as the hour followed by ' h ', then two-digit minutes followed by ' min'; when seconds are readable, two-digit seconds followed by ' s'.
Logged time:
3 h 34 min
